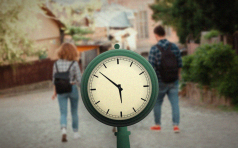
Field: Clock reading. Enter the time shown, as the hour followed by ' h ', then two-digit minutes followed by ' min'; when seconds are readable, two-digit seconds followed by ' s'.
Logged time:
5 h 52 min
